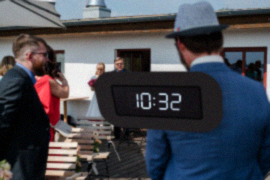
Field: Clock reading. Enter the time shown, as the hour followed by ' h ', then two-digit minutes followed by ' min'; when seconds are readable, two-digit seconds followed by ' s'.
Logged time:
10 h 32 min
